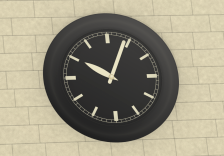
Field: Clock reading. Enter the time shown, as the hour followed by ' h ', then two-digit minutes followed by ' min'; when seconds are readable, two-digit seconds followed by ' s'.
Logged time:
10 h 04 min
